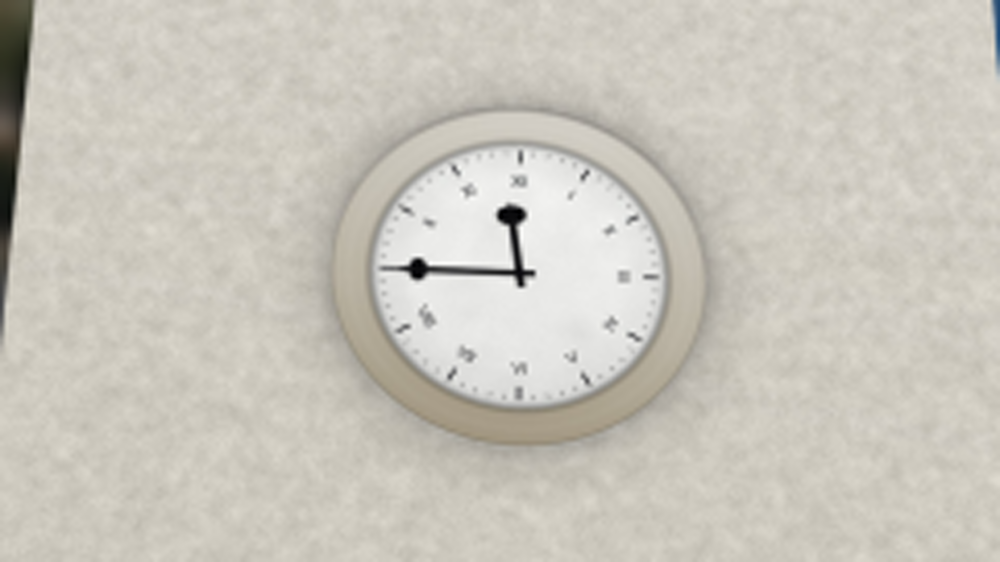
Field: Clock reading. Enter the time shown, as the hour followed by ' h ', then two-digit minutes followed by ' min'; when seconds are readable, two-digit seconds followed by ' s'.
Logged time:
11 h 45 min
